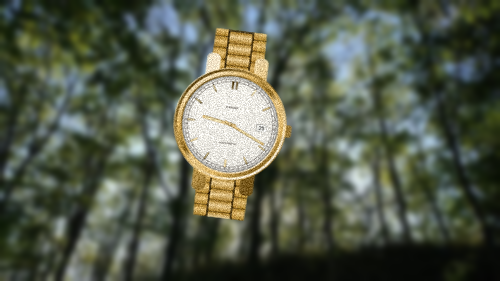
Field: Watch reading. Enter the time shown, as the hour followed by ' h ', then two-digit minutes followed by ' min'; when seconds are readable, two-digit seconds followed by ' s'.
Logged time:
9 h 19 min
